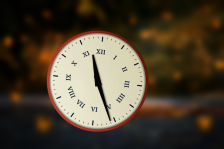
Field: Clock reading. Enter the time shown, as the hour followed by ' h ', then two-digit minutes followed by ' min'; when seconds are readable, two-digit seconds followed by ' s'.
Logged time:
11 h 26 min
